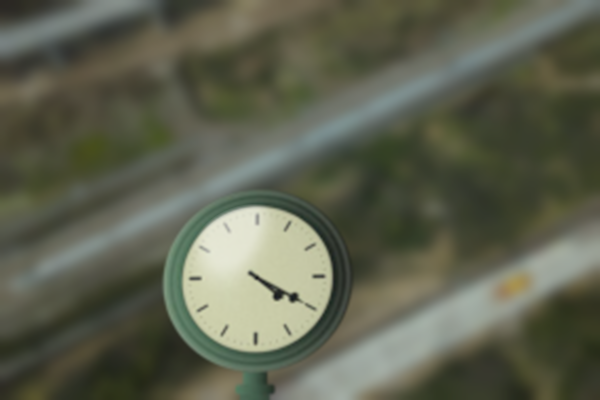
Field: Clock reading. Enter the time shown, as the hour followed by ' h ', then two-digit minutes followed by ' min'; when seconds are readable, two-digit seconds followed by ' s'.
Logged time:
4 h 20 min
